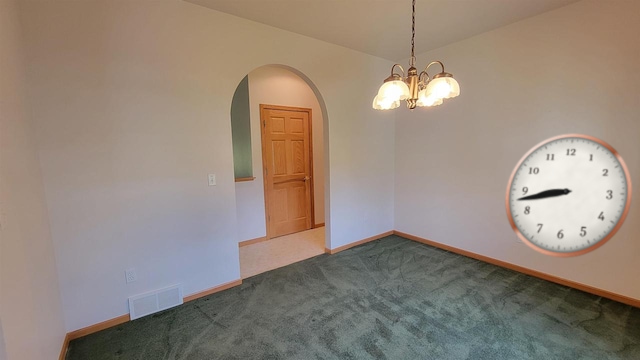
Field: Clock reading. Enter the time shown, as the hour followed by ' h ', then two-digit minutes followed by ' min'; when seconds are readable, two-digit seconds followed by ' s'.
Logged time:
8 h 43 min
